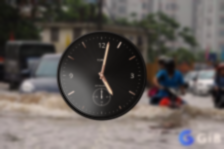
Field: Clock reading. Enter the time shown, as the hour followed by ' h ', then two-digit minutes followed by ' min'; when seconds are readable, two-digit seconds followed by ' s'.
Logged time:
5 h 02 min
